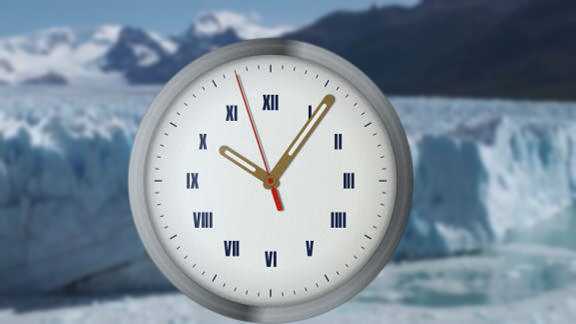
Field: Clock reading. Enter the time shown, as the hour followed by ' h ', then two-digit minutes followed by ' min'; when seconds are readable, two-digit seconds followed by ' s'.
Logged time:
10 h 05 min 57 s
